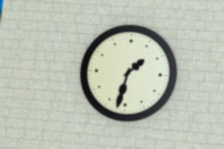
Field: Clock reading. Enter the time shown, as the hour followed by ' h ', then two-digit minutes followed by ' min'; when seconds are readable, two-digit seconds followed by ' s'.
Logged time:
1 h 32 min
